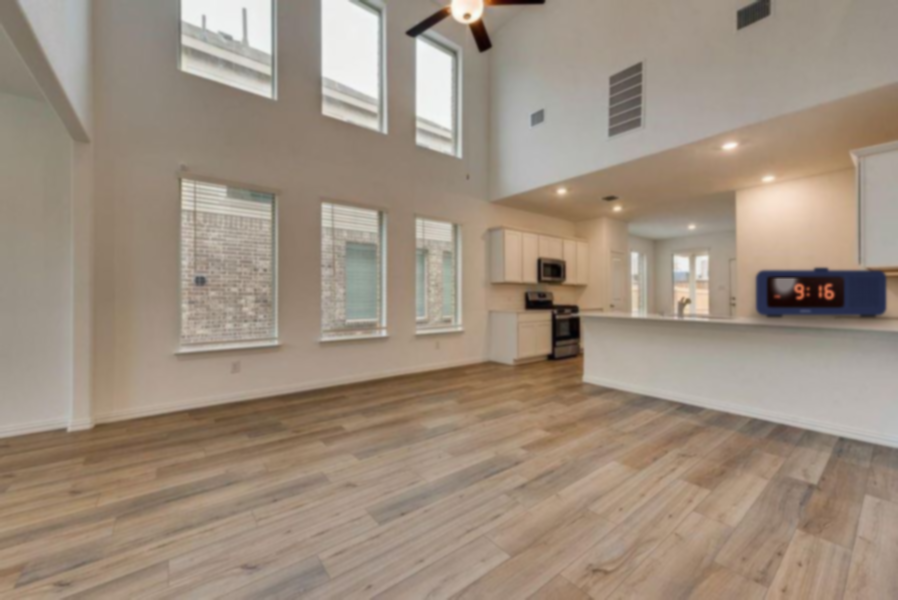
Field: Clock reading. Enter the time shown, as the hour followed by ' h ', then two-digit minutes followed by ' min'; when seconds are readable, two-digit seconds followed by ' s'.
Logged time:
9 h 16 min
